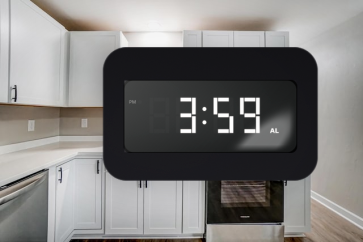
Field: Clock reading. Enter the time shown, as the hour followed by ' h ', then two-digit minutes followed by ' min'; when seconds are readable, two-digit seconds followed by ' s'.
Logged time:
3 h 59 min
